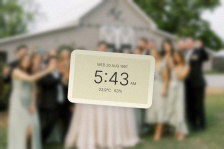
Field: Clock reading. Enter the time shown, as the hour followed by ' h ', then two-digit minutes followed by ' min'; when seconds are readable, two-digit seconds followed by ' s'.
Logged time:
5 h 43 min
